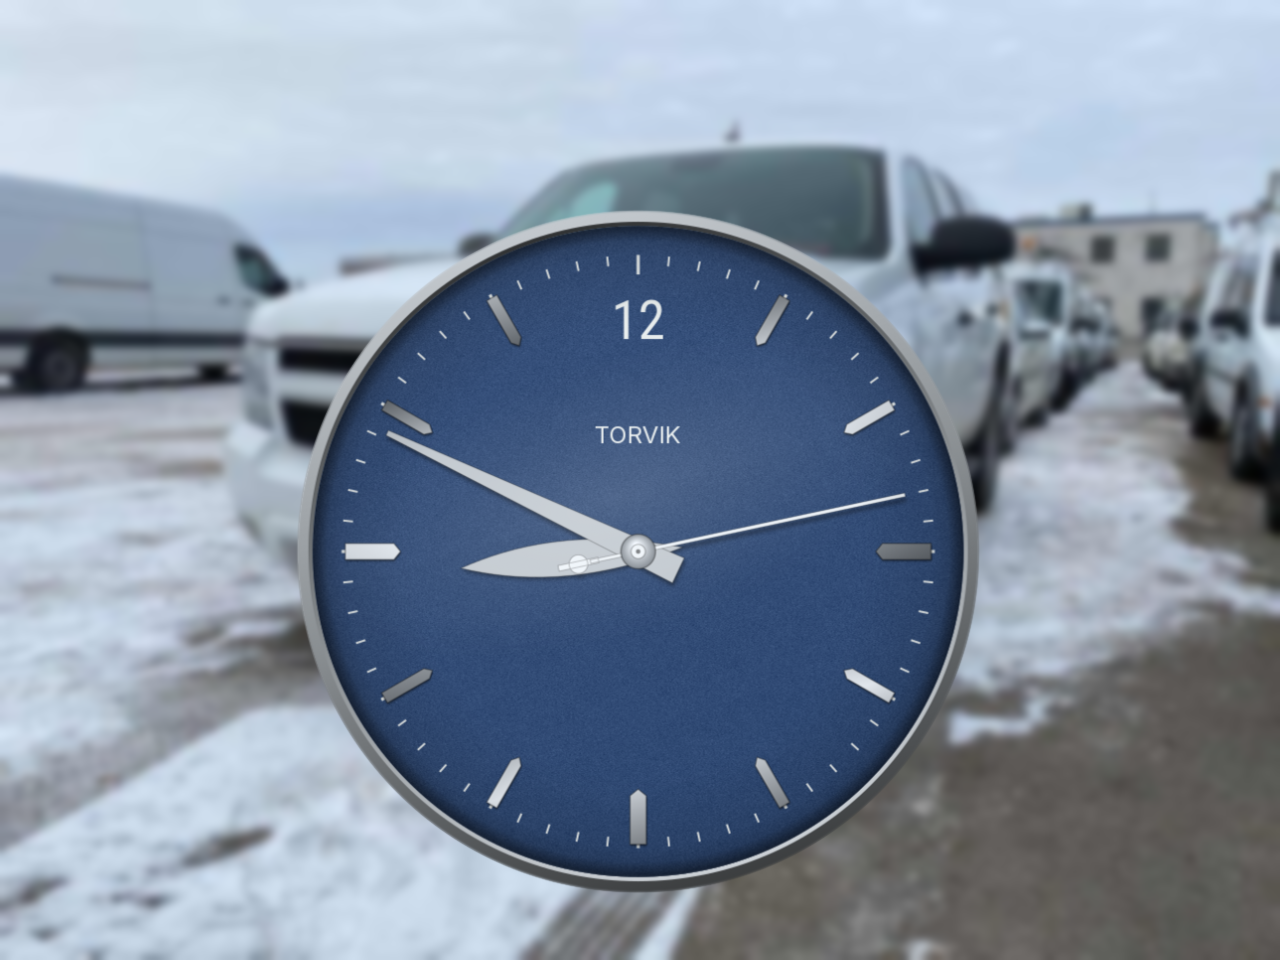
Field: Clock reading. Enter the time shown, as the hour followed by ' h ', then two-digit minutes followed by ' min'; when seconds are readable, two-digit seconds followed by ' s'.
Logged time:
8 h 49 min 13 s
